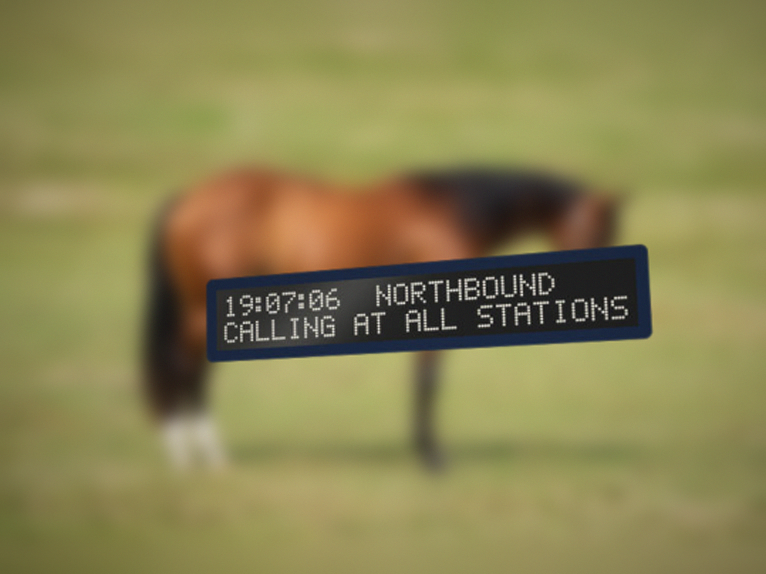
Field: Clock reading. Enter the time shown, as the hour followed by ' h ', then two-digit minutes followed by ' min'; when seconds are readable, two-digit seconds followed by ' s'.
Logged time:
19 h 07 min 06 s
